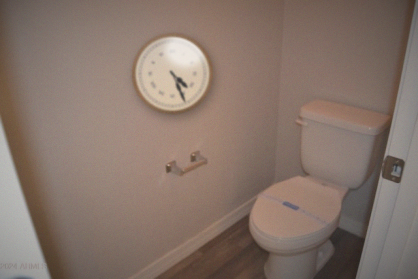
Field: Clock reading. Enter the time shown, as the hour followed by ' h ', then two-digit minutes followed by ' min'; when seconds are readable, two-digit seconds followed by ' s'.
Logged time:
4 h 26 min
